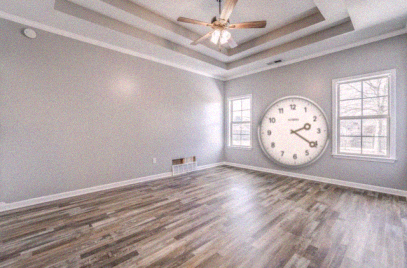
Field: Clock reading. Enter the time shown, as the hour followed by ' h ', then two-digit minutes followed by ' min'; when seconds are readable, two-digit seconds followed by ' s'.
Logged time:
2 h 21 min
